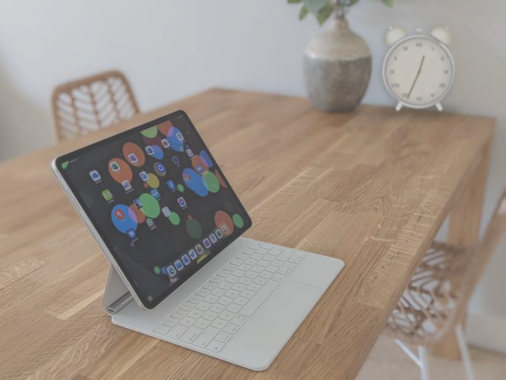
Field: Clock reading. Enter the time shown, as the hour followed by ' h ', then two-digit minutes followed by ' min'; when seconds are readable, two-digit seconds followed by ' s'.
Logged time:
12 h 34 min
